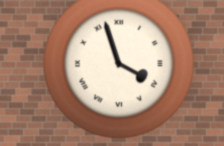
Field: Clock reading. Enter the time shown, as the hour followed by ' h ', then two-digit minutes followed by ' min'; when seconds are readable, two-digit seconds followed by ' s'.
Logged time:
3 h 57 min
